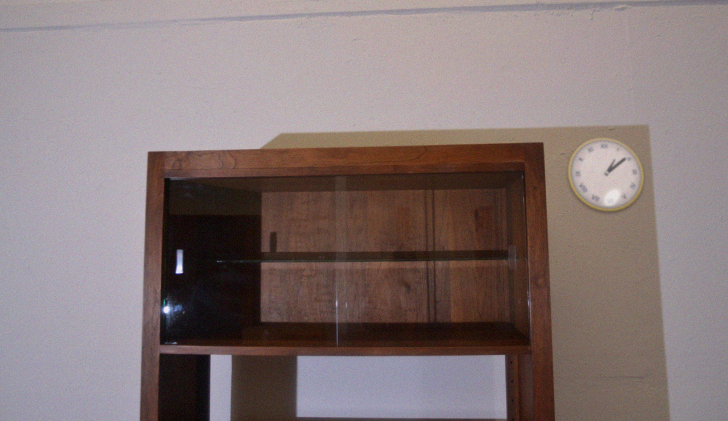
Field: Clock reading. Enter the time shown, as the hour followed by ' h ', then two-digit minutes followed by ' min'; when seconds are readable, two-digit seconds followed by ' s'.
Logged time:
1 h 09 min
